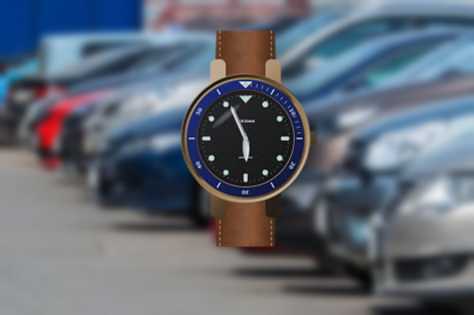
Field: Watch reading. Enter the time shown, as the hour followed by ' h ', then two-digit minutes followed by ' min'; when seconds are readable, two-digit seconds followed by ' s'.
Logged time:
5 h 56 min
